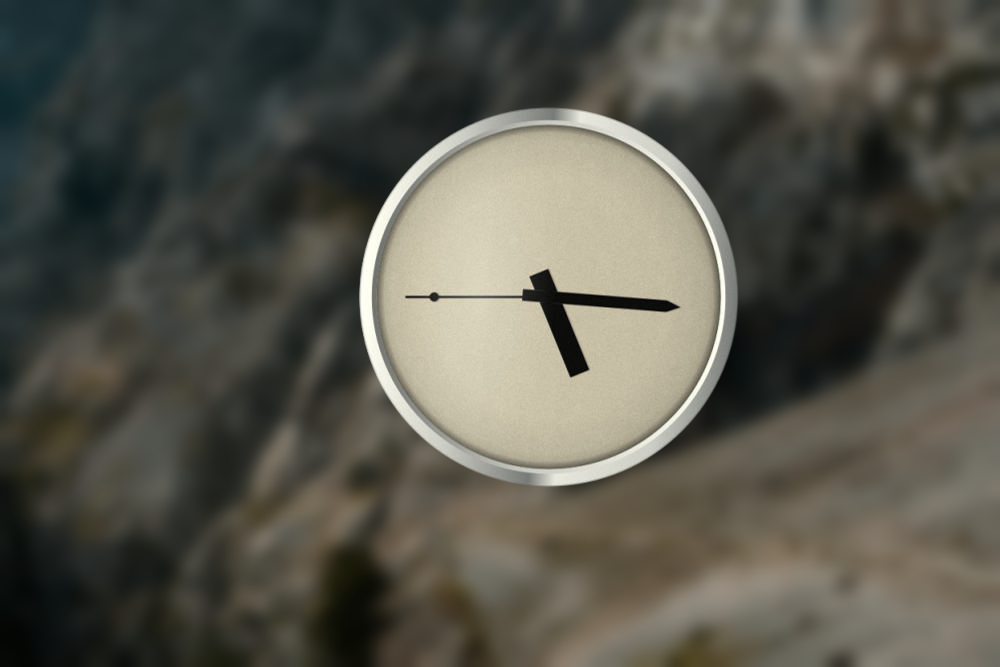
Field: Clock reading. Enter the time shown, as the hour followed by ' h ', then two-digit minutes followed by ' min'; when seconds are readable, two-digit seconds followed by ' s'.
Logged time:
5 h 15 min 45 s
